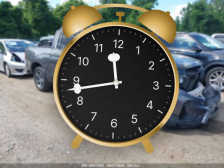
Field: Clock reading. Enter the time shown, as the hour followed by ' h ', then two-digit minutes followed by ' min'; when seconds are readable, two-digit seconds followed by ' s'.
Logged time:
11 h 43 min
